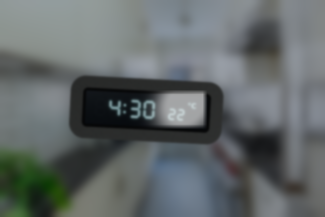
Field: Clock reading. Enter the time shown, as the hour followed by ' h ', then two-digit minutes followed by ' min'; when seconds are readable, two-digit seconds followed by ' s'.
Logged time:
4 h 30 min
